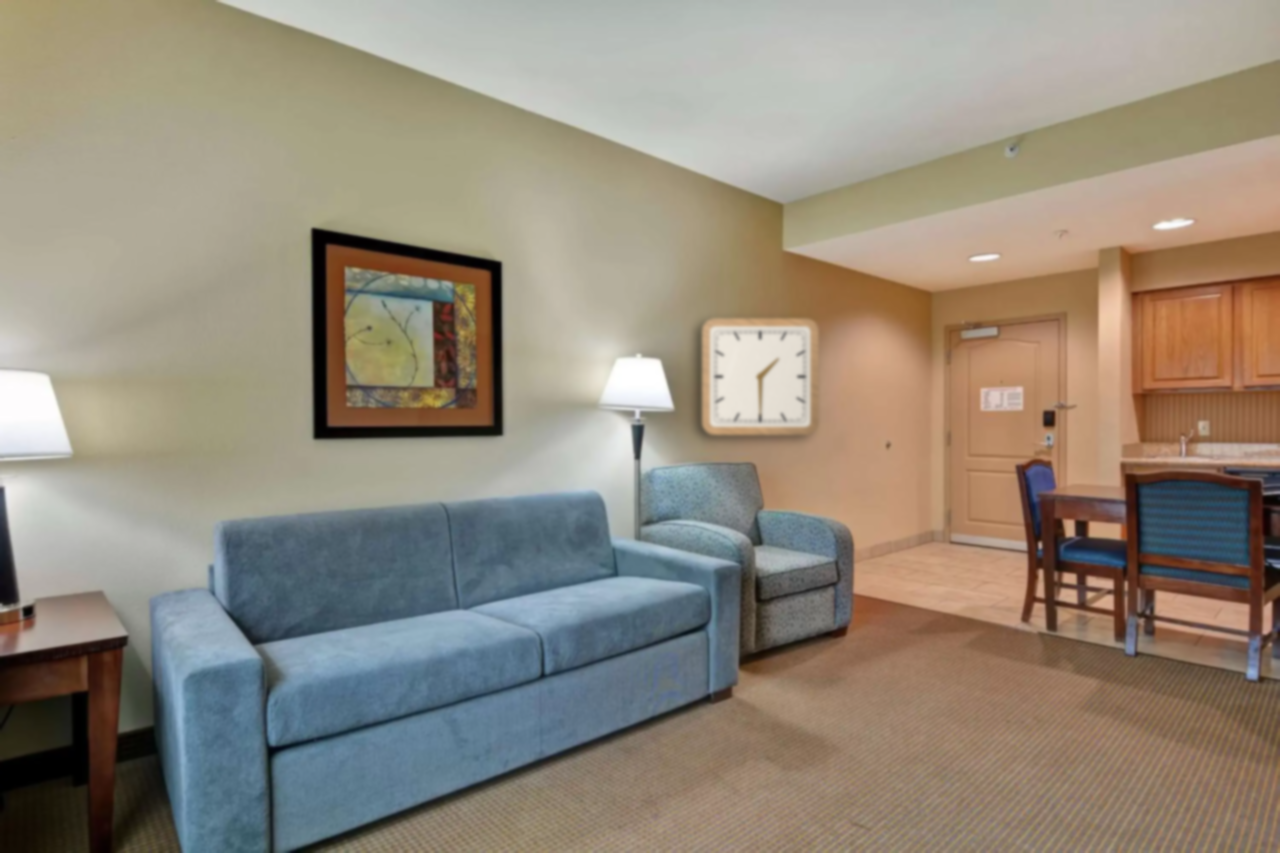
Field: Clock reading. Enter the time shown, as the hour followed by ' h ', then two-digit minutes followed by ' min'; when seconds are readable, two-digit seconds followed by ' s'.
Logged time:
1 h 30 min
